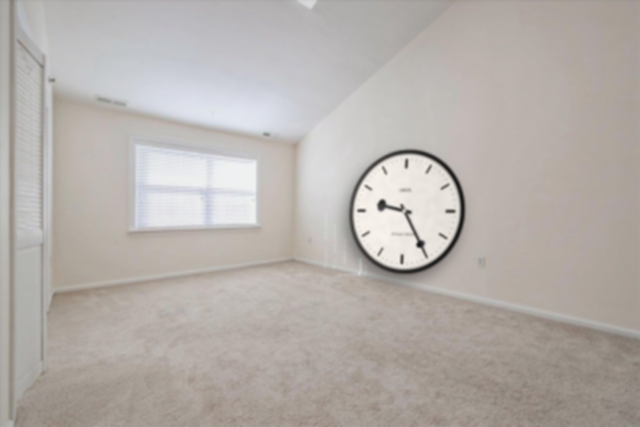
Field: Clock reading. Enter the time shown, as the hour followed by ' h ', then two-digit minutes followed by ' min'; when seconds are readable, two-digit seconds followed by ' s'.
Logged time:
9 h 25 min
